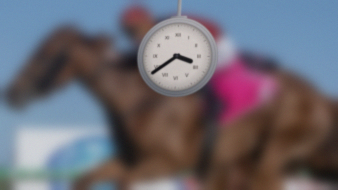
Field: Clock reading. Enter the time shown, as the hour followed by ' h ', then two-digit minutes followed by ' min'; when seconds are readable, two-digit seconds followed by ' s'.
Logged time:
3 h 39 min
